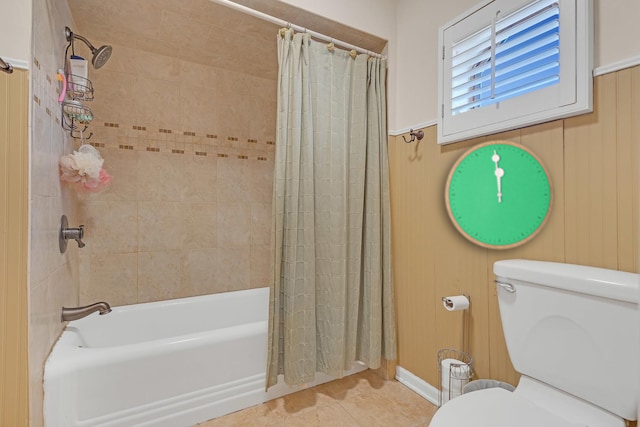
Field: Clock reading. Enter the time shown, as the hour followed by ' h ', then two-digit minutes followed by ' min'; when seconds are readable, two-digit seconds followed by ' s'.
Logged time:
11 h 59 min
